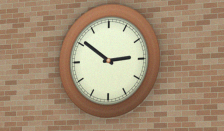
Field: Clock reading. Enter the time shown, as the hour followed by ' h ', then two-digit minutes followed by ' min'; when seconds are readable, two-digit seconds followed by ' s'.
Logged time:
2 h 51 min
